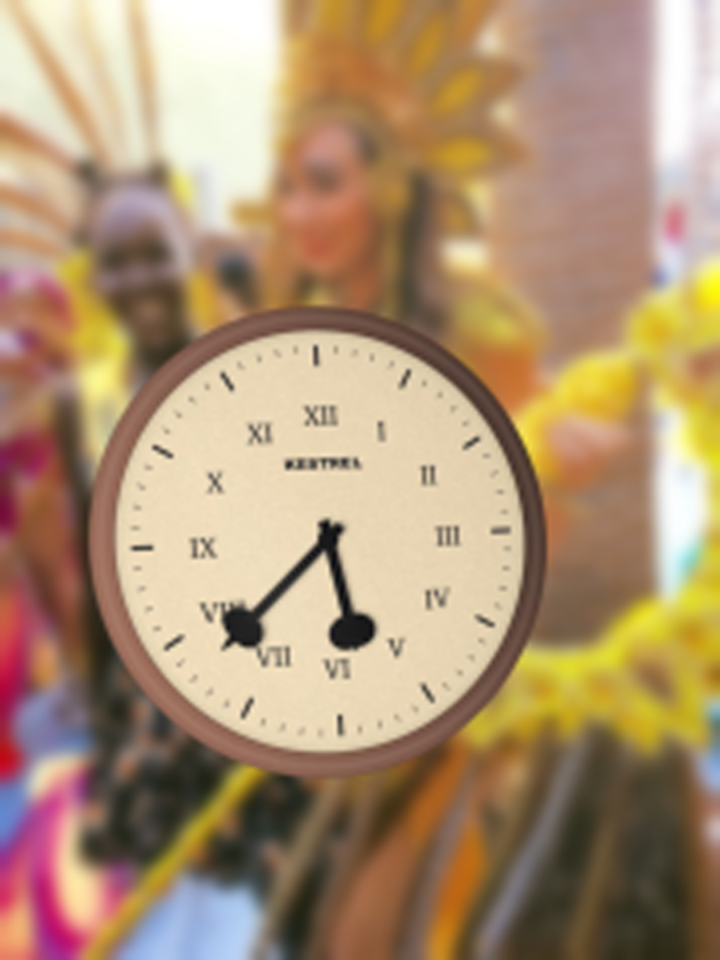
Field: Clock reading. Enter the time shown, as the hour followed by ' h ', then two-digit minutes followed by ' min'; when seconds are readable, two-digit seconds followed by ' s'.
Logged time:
5 h 38 min
